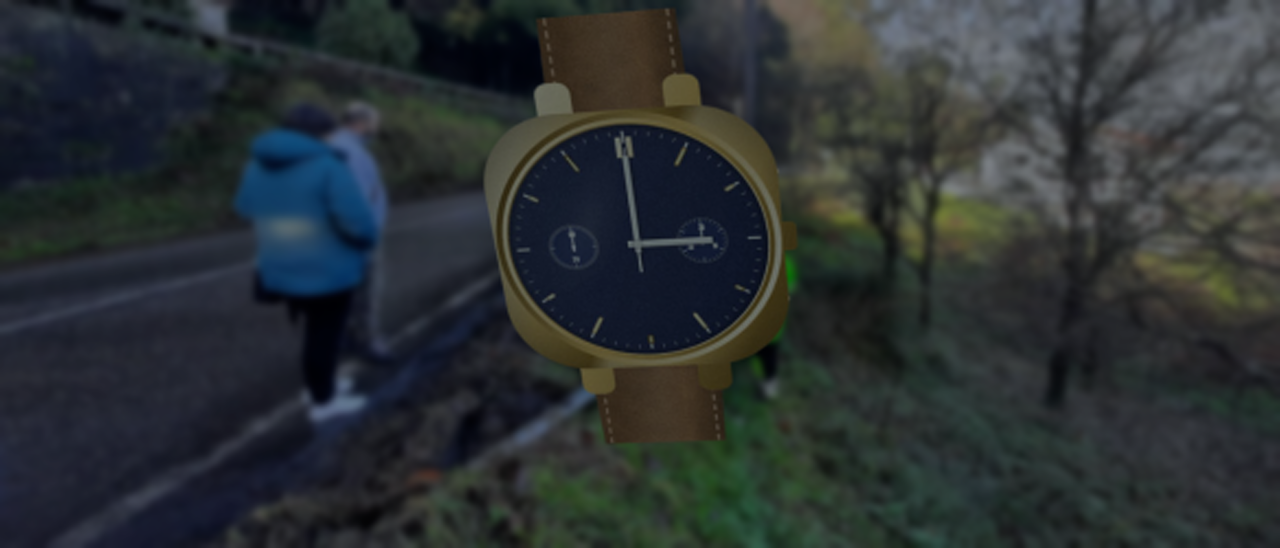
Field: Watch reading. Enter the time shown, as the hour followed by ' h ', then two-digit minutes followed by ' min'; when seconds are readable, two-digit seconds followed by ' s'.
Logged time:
3 h 00 min
